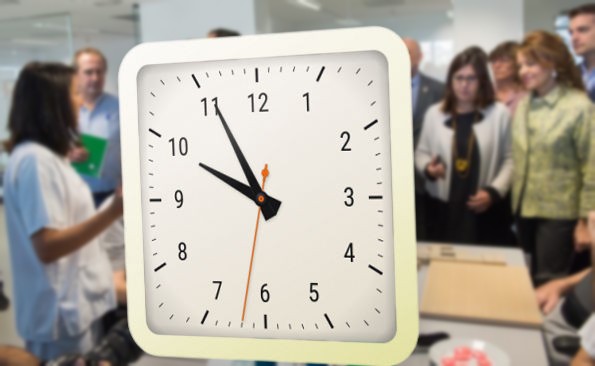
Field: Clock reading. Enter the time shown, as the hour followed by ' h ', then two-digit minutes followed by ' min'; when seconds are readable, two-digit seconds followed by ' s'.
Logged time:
9 h 55 min 32 s
